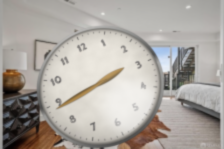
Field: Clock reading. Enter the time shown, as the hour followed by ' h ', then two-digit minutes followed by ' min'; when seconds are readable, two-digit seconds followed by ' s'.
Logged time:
2 h 44 min
